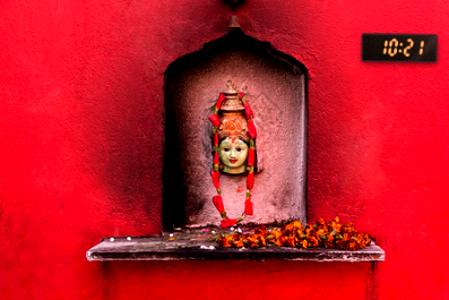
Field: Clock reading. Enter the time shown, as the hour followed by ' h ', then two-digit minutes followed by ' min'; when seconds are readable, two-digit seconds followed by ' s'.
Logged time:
10 h 21 min
